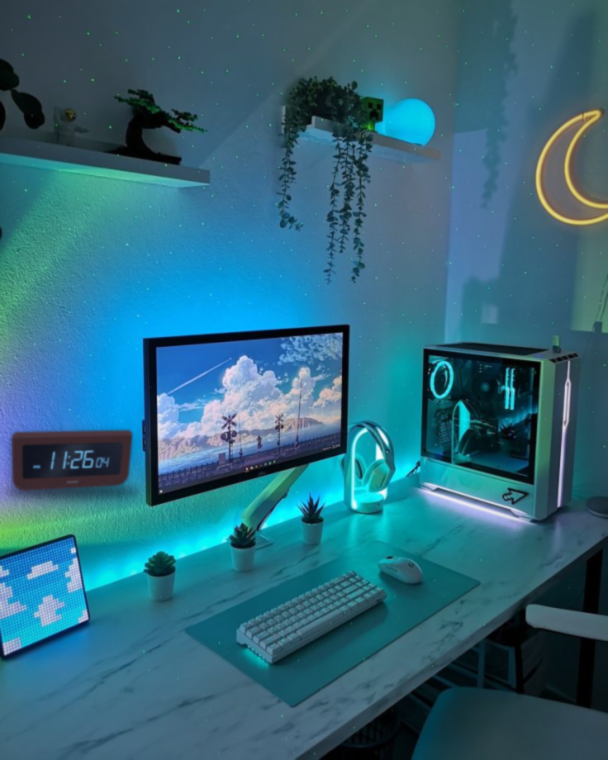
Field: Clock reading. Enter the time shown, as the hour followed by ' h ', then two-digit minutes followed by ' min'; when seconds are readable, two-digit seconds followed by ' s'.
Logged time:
11 h 26 min
